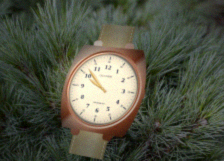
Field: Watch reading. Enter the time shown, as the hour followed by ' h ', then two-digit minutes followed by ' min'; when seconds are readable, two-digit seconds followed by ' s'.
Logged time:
9 h 52 min
